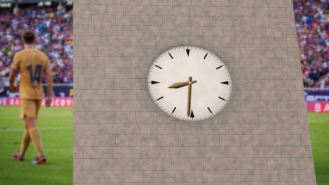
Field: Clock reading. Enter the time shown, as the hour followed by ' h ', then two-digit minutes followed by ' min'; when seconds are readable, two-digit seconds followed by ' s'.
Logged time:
8 h 31 min
